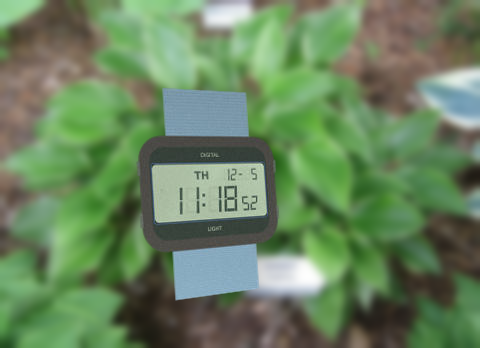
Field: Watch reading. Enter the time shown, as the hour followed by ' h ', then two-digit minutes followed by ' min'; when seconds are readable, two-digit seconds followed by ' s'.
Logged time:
11 h 18 min 52 s
